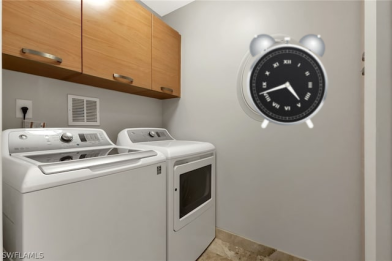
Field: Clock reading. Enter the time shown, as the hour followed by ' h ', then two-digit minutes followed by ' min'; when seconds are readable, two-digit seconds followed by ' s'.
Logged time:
4 h 42 min
